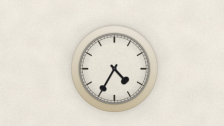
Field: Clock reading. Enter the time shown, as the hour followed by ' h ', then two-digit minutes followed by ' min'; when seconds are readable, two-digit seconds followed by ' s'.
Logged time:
4 h 35 min
